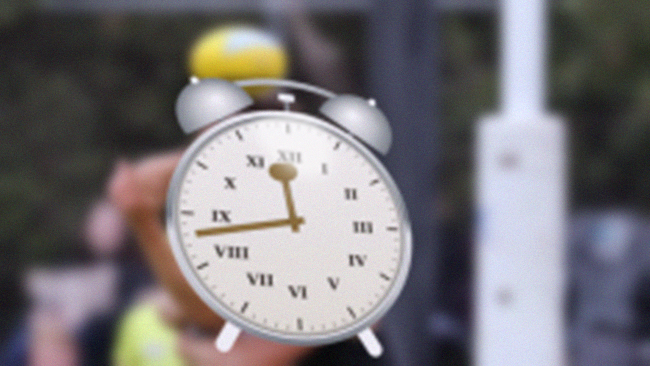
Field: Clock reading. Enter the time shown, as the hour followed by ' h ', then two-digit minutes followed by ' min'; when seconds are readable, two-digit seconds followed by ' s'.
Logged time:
11 h 43 min
